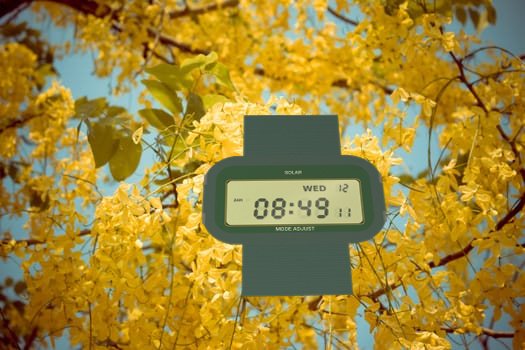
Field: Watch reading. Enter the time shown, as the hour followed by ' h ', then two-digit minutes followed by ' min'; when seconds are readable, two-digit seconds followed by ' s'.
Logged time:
8 h 49 min 11 s
